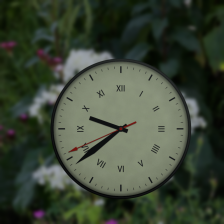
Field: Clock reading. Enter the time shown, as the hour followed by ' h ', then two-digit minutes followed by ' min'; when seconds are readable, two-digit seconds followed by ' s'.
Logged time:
9 h 38 min 41 s
